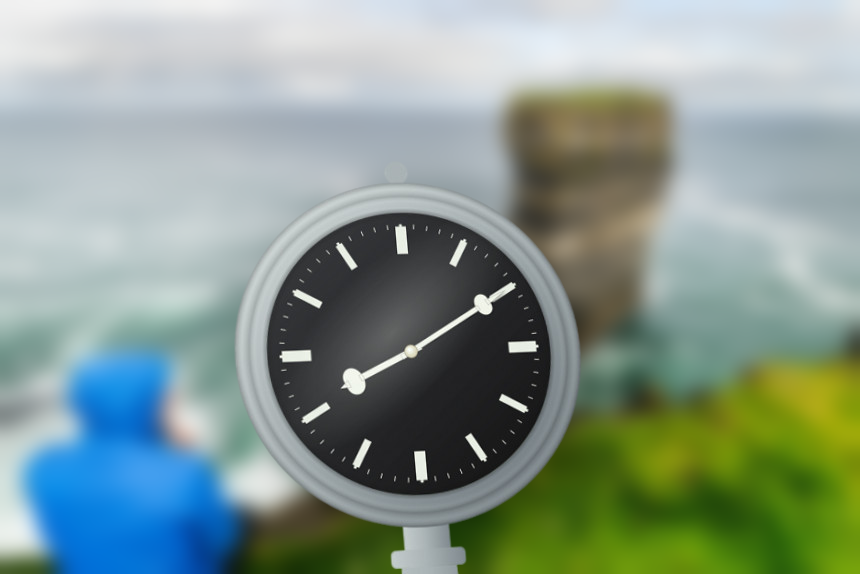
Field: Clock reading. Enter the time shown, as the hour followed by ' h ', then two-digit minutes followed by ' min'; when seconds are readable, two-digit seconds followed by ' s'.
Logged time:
8 h 10 min
